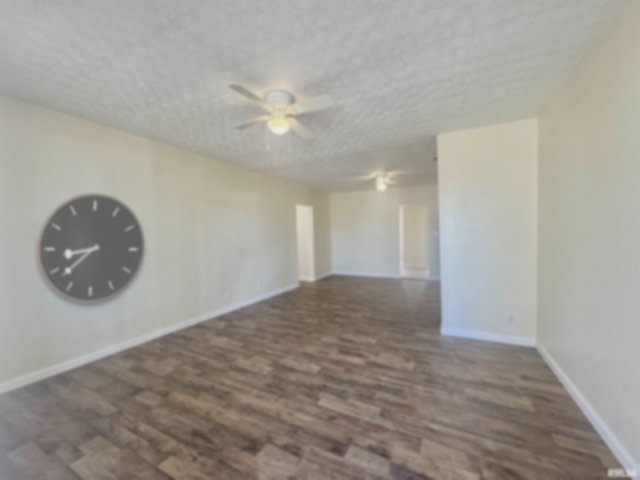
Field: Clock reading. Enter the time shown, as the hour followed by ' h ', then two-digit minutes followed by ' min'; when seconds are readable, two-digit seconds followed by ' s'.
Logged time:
8 h 38 min
